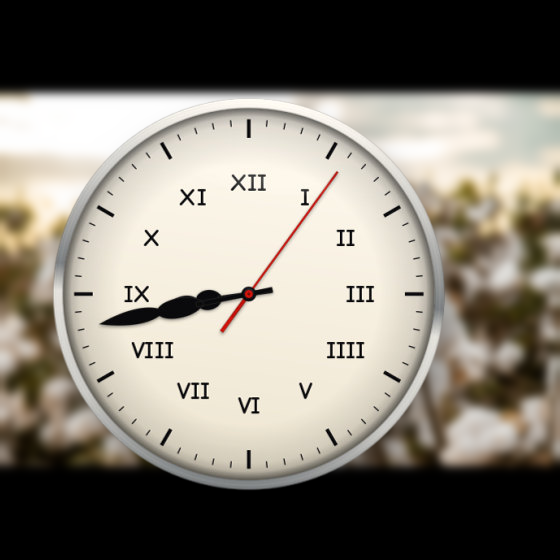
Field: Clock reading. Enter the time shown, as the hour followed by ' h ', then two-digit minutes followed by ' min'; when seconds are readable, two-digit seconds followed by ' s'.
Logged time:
8 h 43 min 06 s
